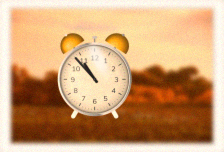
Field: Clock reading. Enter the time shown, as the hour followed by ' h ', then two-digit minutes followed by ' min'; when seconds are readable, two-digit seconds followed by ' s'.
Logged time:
10 h 53 min
